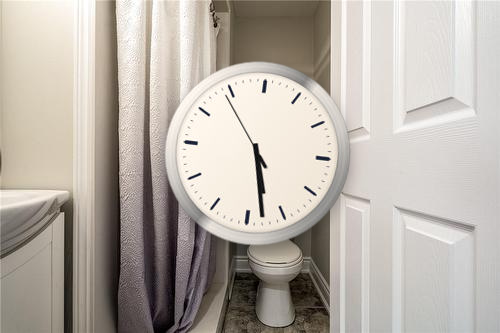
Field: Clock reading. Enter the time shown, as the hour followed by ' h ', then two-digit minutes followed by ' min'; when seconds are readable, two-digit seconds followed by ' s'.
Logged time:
5 h 27 min 54 s
